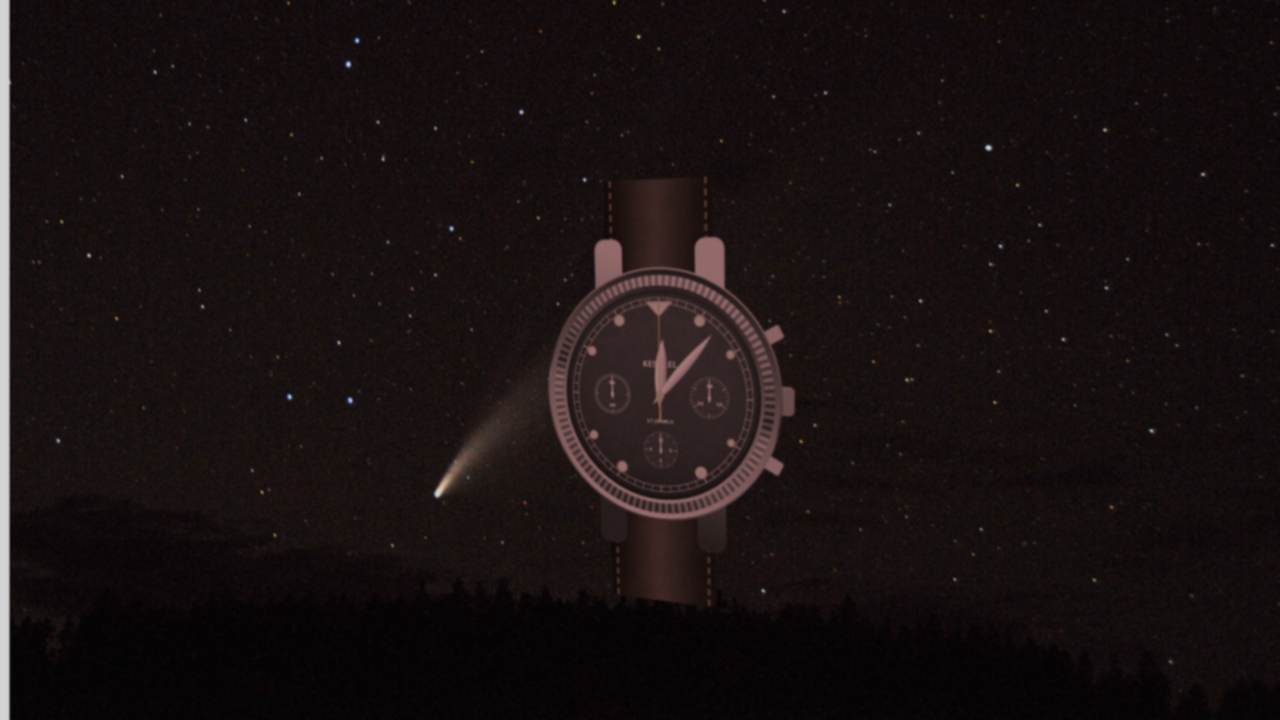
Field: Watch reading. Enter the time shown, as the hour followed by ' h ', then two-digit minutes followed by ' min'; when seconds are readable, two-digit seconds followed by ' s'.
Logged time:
12 h 07 min
